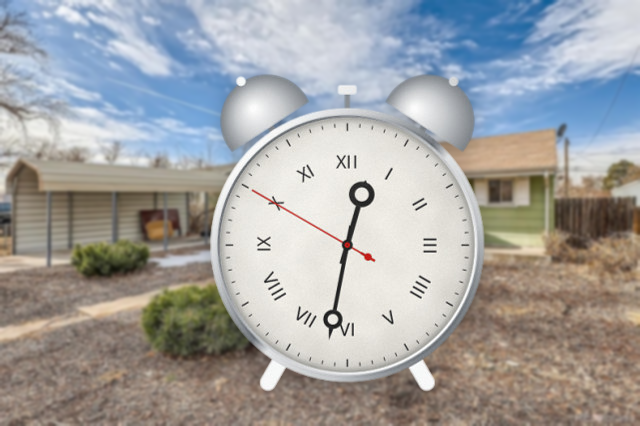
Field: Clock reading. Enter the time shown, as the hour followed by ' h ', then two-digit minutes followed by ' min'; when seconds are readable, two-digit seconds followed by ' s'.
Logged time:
12 h 31 min 50 s
